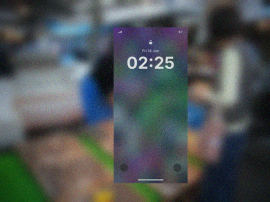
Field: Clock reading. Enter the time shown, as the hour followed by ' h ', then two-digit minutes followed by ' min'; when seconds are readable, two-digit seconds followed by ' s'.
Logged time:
2 h 25 min
